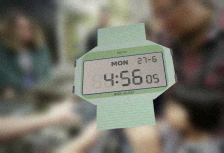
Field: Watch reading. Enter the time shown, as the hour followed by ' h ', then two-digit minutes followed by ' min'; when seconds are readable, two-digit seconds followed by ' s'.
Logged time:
4 h 56 min 05 s
